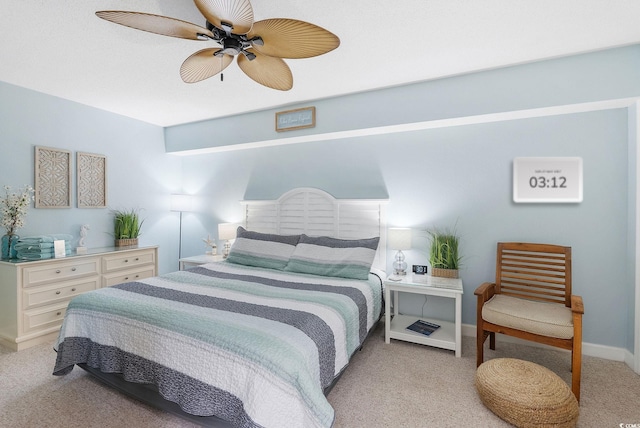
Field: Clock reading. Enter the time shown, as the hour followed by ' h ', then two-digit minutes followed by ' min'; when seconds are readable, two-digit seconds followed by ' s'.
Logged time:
3 h 12 min
